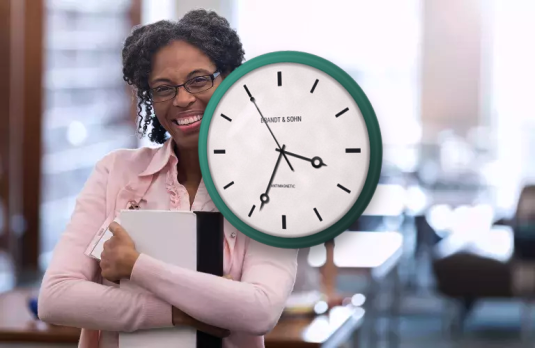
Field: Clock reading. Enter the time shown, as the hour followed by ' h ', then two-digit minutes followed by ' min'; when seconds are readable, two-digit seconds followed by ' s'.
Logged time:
3 h 33 min 55 s
